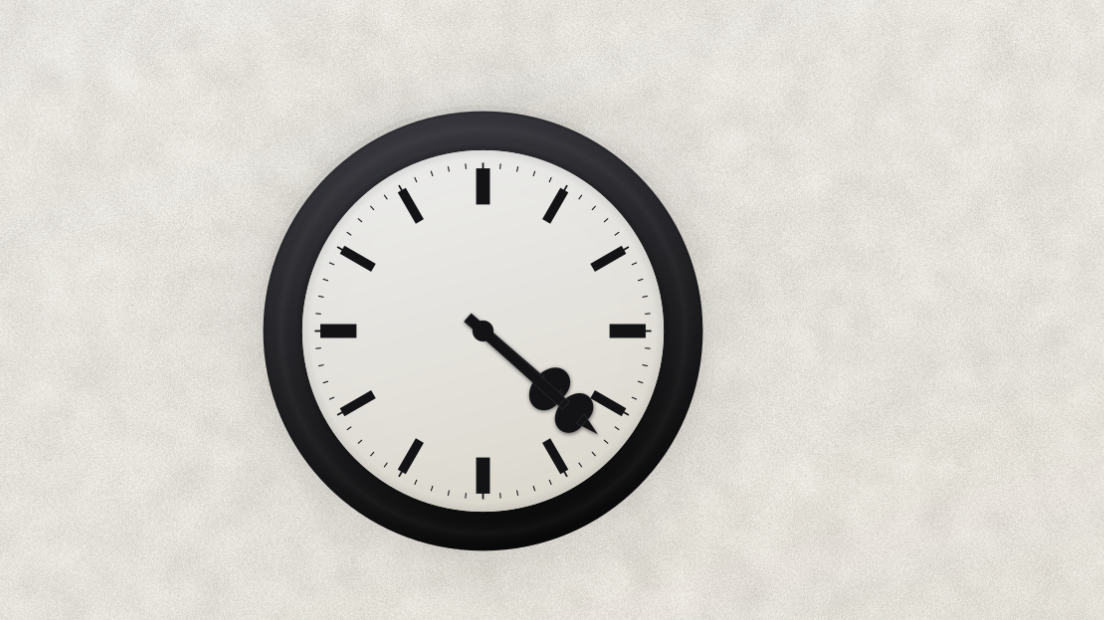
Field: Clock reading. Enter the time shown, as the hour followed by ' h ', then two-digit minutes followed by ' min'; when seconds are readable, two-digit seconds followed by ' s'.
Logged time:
4 h 22 min
